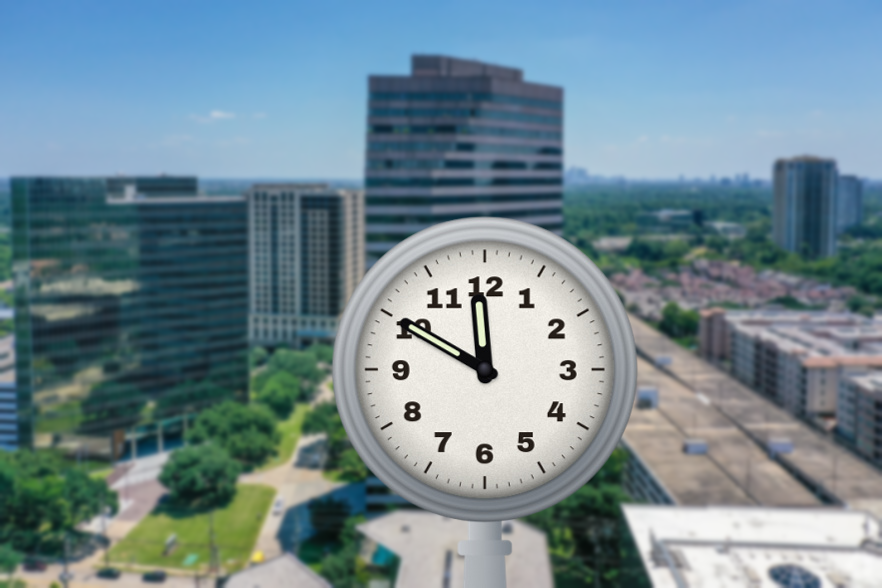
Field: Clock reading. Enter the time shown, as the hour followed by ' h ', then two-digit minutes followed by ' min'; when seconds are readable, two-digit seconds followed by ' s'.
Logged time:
11 h 50 min
